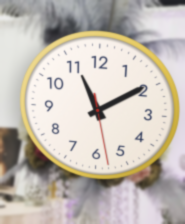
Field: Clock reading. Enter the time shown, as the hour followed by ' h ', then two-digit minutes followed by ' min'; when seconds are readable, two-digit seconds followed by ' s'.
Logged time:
11 h 09 min 28 s
